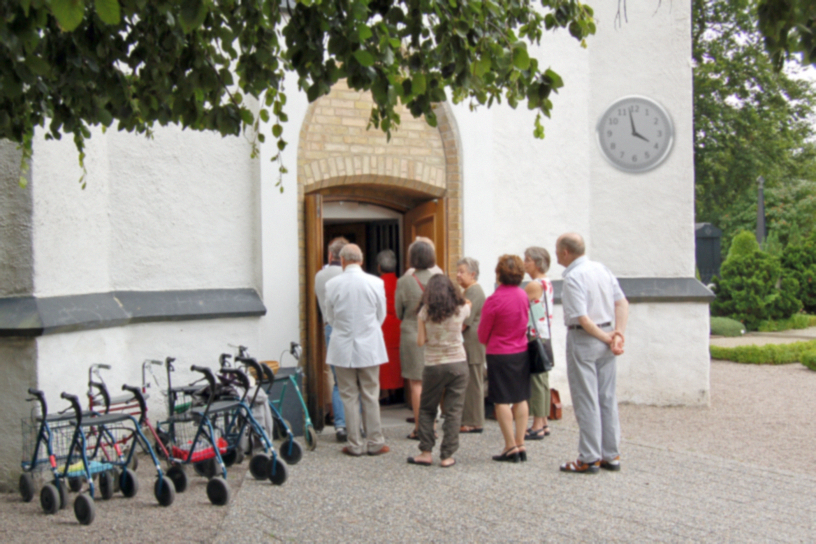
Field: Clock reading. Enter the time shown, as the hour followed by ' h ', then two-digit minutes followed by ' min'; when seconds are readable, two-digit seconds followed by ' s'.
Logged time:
3 h 58 min
